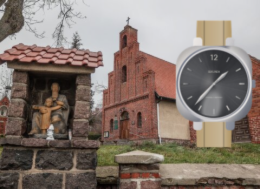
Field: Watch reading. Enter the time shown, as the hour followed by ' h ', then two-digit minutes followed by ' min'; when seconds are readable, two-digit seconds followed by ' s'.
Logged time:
1 h 37 min
